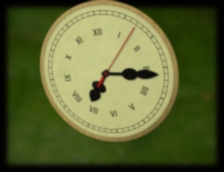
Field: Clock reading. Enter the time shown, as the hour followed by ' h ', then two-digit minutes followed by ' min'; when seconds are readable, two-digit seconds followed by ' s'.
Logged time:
7 h 16 min 07 s
